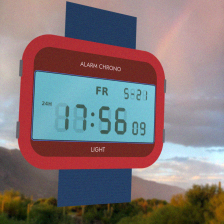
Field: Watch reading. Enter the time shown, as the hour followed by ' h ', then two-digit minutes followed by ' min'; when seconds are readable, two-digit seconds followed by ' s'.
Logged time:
17 h 56 min 09 s
